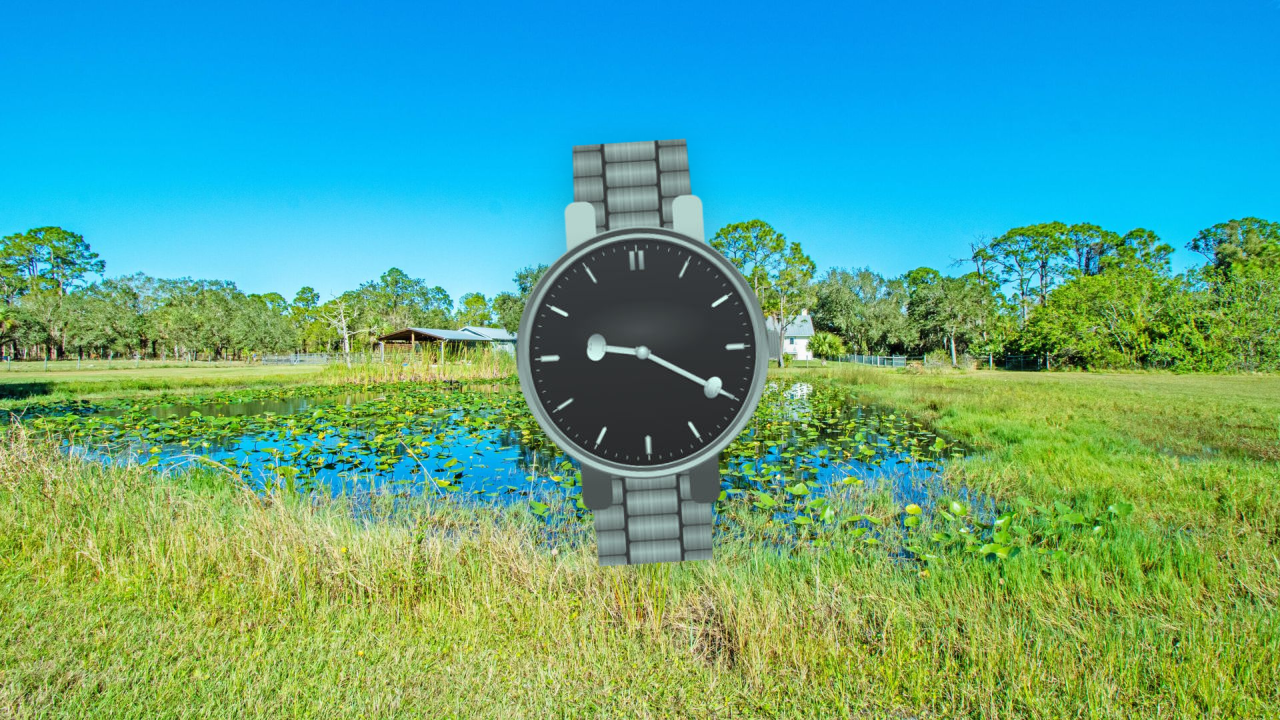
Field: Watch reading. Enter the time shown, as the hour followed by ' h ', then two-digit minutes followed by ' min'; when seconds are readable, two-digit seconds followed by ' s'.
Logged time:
9 h 20 min
